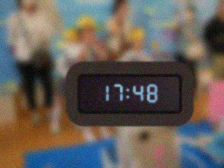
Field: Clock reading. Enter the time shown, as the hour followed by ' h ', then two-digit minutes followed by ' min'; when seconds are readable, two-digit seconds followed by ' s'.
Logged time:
17 h 48 min
